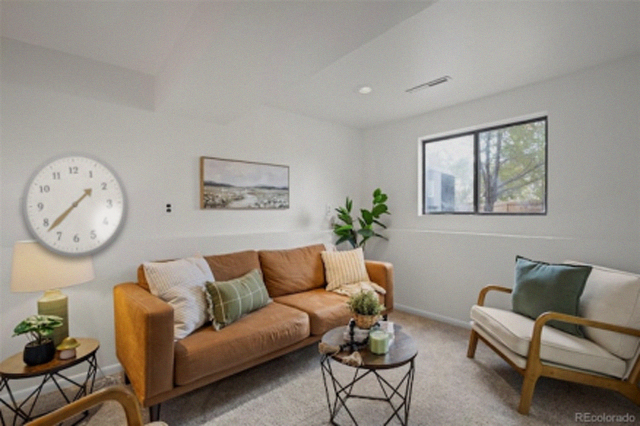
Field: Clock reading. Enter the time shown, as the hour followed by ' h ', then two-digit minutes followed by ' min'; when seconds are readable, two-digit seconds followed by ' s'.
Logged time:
1 h 38 min
